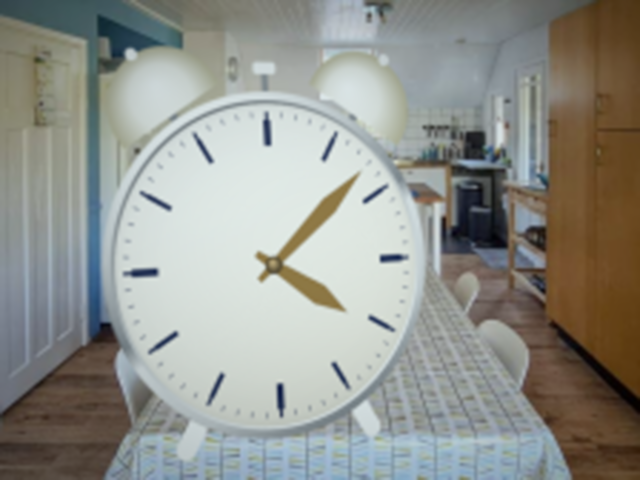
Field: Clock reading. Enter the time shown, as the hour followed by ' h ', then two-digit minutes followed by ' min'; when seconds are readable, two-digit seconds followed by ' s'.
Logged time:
4 h 08 min
